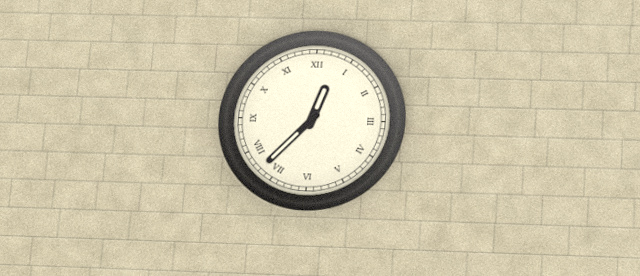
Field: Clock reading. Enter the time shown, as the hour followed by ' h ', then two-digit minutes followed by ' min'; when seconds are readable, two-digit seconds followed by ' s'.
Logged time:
12 h 37 min
